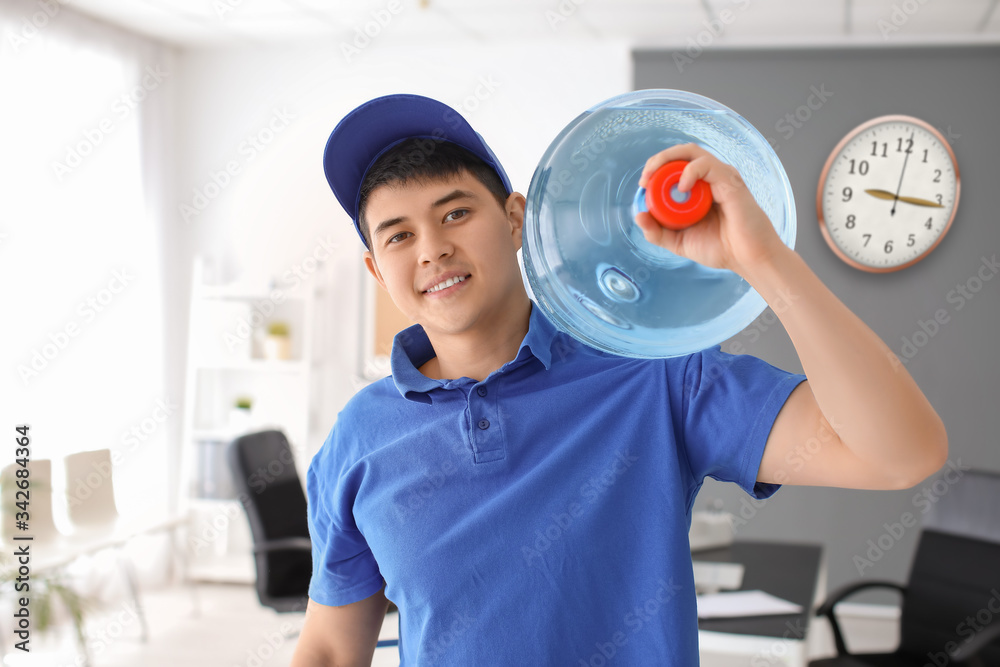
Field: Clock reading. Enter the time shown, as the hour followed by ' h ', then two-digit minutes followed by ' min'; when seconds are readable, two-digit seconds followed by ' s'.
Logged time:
9 h 16 min 01 s
